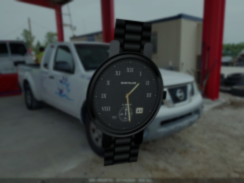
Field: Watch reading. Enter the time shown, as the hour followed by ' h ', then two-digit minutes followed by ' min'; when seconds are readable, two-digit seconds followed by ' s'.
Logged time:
1 h 28 min
